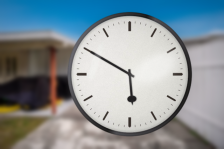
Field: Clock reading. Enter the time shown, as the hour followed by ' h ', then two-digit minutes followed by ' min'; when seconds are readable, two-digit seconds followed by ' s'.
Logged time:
5 h 50 min
